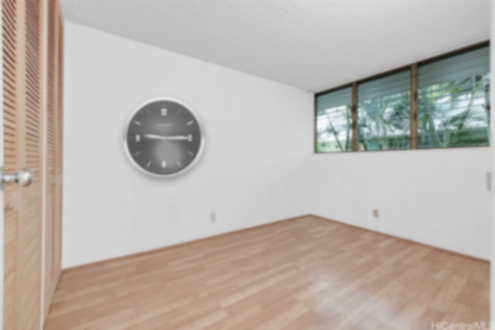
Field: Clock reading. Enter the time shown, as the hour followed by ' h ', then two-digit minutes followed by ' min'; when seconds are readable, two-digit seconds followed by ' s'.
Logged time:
9 h 15 min
